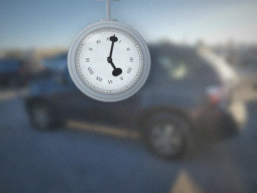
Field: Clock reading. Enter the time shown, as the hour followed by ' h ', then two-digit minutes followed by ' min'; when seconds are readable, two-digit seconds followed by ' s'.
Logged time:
5 h 02 min
